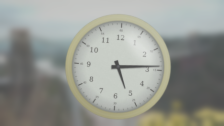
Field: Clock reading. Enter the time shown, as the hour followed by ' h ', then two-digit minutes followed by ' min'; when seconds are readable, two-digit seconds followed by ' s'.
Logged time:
5 h 14 min
